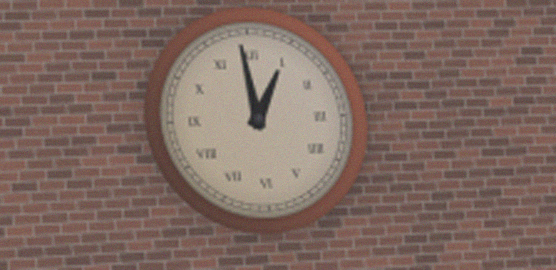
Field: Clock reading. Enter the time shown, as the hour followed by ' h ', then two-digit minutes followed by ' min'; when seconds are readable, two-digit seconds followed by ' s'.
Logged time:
12 h 59 min
